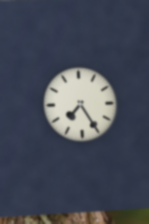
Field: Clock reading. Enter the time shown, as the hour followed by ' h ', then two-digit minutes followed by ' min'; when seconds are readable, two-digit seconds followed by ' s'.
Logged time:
7 h 25 min
